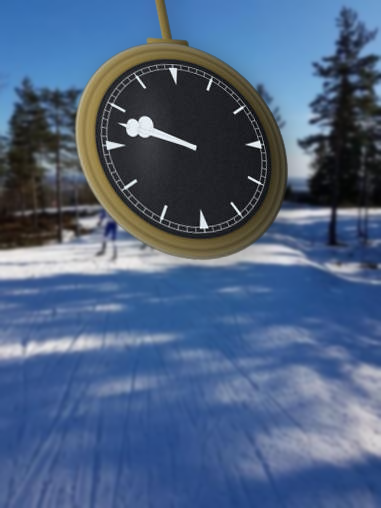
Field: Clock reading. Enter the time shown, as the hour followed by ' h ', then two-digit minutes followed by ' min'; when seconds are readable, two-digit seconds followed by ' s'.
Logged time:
9 h 48 min
